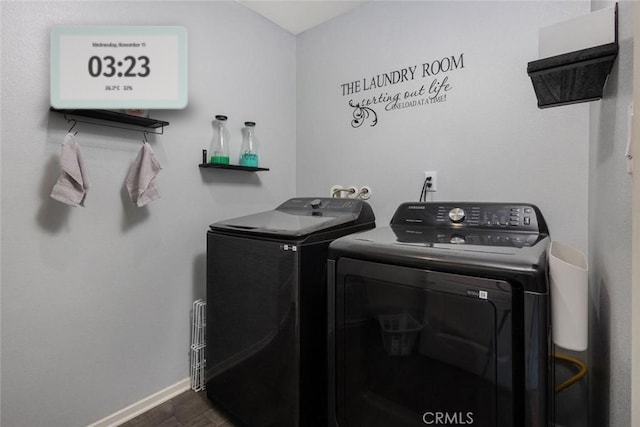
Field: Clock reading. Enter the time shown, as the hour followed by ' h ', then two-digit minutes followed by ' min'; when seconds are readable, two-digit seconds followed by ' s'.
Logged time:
3 h 23 min
